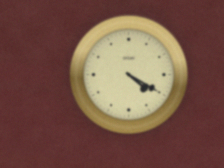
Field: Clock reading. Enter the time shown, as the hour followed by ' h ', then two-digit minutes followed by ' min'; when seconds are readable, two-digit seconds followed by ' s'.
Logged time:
4 h 20 min
